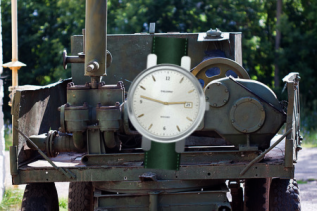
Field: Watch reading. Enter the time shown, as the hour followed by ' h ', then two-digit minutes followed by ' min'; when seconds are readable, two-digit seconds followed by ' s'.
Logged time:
2 h 47 min
